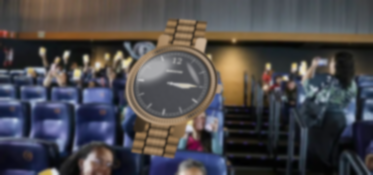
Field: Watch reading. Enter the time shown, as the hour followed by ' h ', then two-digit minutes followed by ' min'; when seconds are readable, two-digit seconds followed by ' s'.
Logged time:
3 h 15 min
